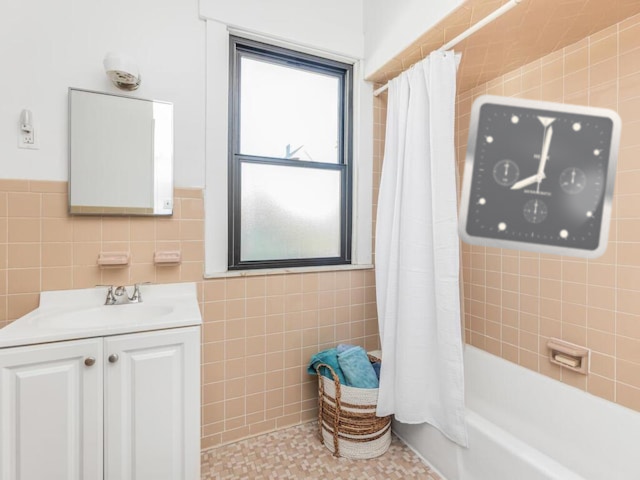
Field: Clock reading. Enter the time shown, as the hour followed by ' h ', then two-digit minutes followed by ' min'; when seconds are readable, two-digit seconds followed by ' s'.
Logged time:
8 h 01 min
